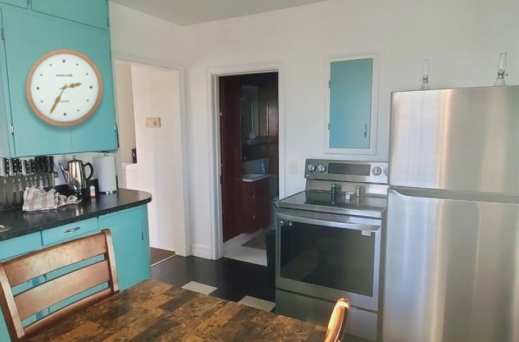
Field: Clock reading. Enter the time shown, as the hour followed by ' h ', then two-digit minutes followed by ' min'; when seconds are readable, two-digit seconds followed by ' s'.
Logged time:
2 h 35 min
